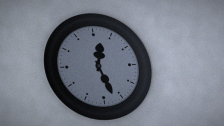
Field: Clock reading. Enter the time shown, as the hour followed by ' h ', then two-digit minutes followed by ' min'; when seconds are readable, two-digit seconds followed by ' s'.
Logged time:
12 h 27 min
